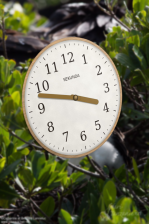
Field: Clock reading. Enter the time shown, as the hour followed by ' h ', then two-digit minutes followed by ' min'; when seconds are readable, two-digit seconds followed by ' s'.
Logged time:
3 h 48 min
